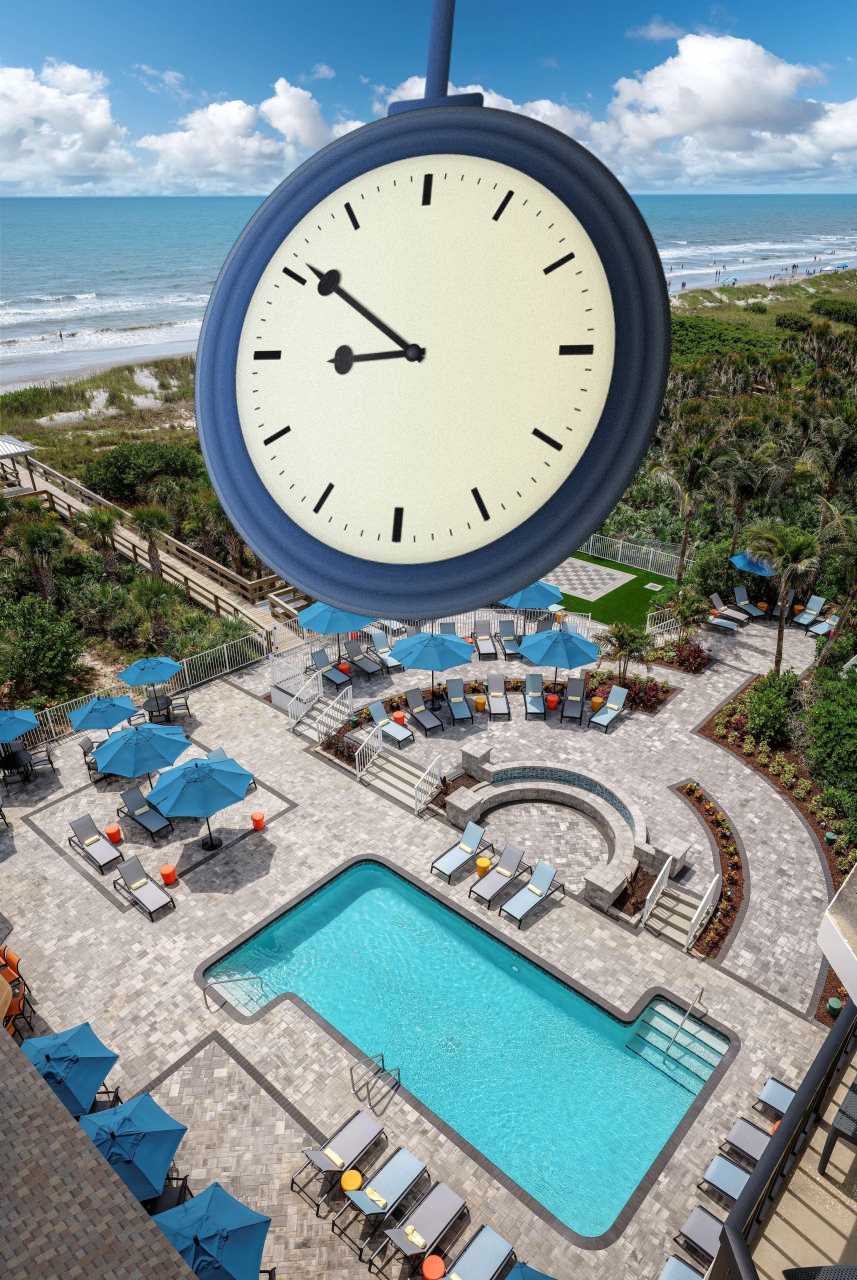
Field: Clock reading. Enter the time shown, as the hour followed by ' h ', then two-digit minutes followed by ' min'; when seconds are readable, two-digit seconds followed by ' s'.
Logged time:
8 h 51 min
